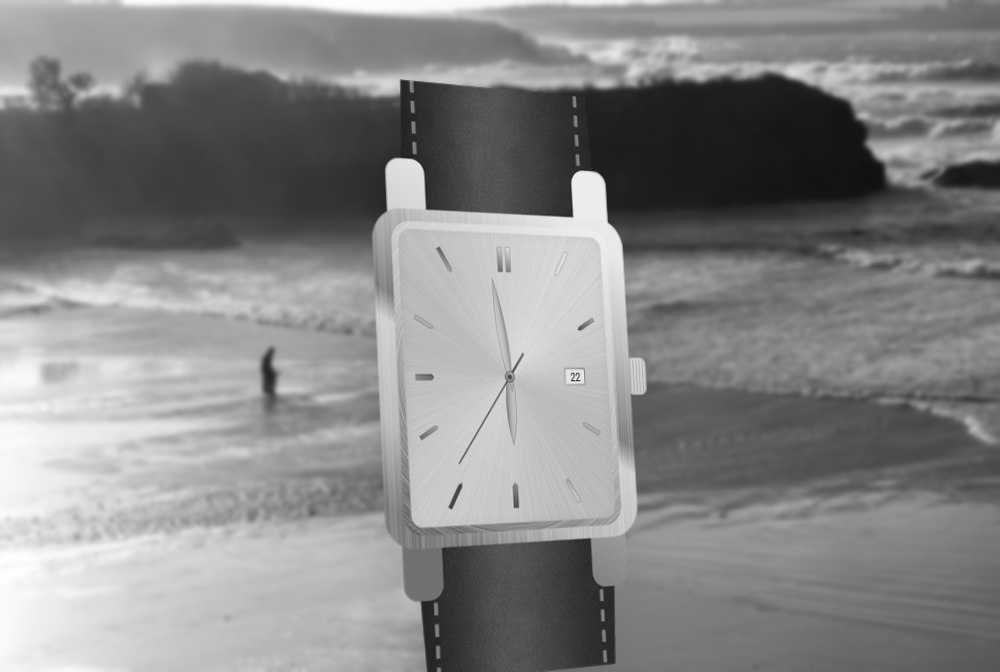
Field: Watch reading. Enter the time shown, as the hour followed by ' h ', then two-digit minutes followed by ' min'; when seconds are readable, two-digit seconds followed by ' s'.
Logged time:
5 h 58 min 36 s
